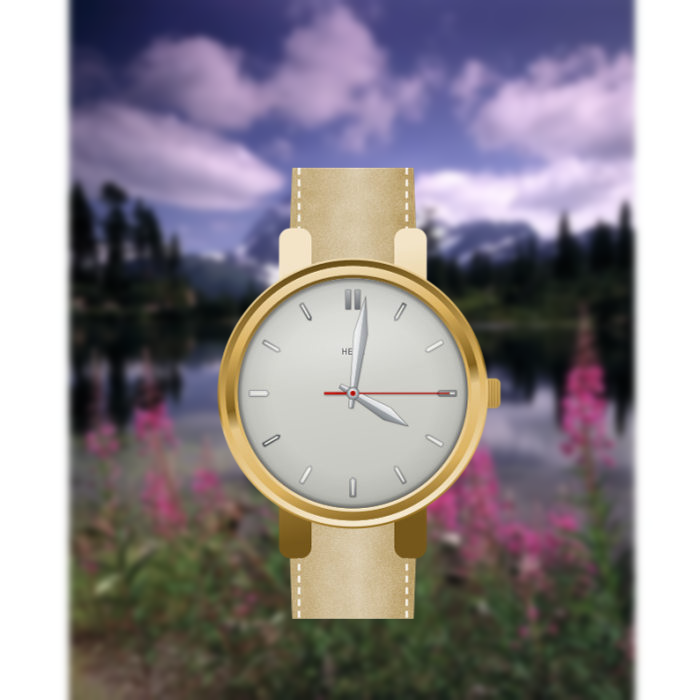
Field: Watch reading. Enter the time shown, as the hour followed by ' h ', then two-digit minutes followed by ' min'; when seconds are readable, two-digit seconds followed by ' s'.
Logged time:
4 h 01 min 15 s
